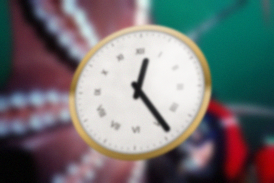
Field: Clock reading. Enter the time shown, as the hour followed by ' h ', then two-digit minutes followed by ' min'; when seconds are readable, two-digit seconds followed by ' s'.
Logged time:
12 h 24 min
